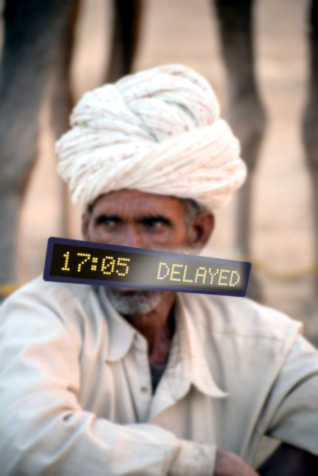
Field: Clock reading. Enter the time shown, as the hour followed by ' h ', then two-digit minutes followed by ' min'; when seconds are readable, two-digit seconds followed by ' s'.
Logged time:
17 h 05 min
